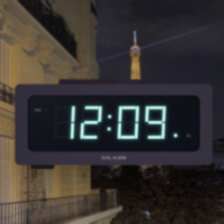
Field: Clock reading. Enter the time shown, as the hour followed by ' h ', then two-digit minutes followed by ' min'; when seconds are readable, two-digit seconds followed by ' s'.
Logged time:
12 h 09 min
